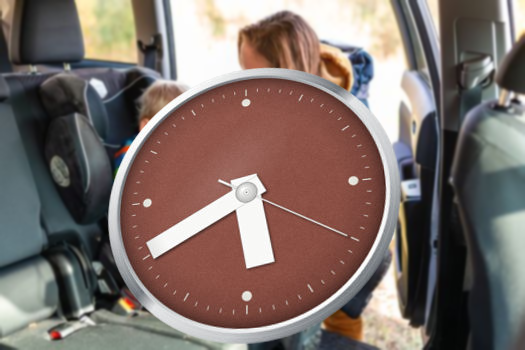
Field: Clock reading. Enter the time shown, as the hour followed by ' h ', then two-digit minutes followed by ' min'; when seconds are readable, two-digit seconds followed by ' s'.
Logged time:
5 h 40 min 20 s
